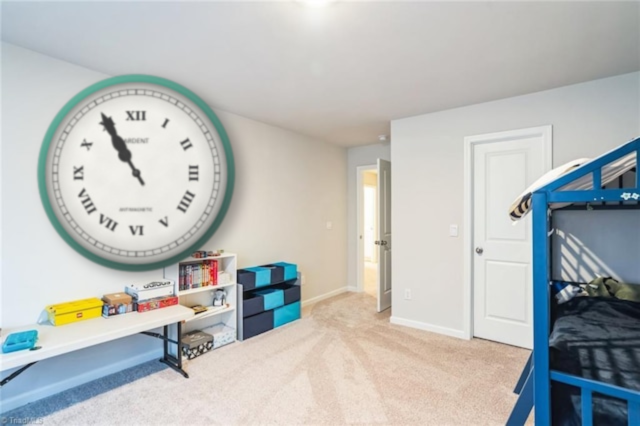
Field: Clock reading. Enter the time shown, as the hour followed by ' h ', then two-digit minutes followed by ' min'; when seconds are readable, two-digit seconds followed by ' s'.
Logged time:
10 h 55 min
